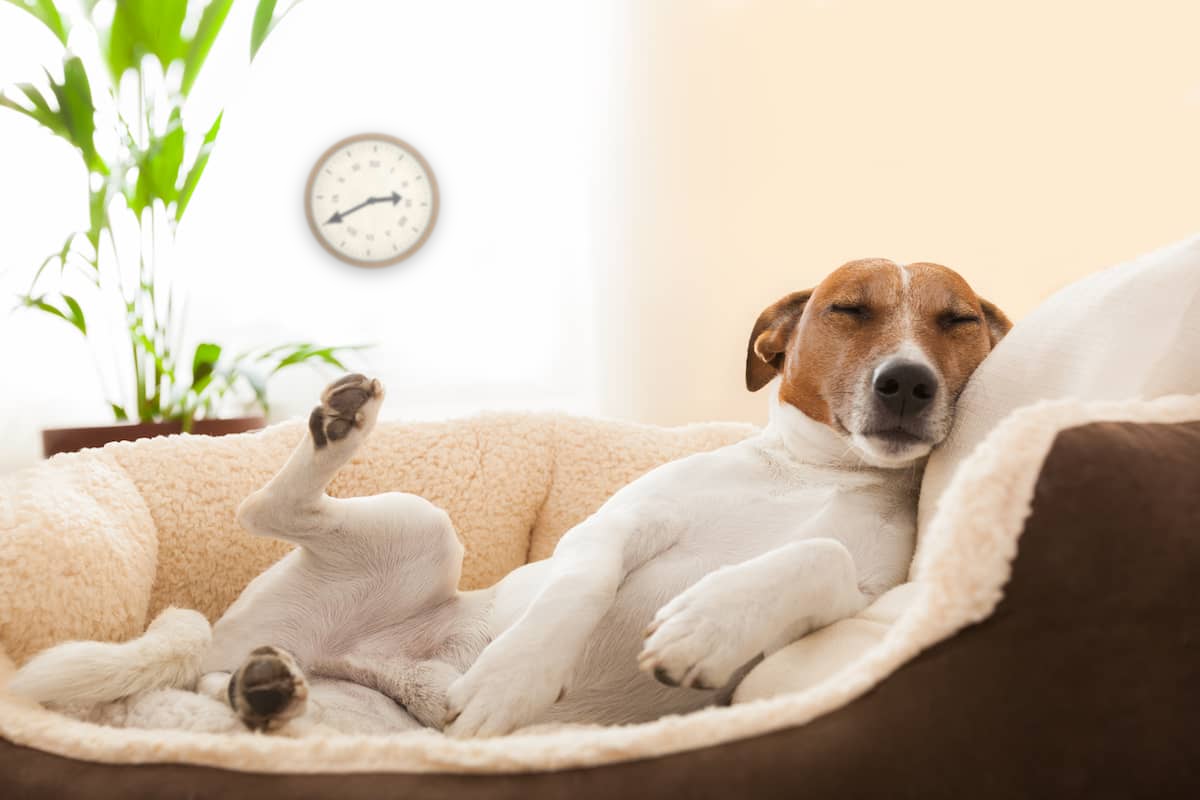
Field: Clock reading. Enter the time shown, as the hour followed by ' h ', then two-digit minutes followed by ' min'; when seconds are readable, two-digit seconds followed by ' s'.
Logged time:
2 h 40 min
